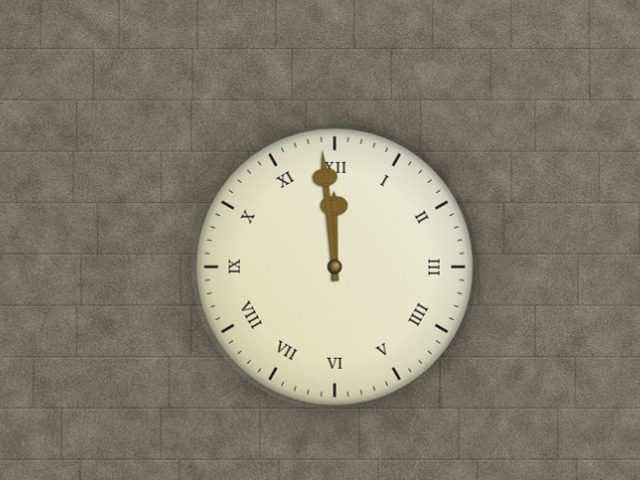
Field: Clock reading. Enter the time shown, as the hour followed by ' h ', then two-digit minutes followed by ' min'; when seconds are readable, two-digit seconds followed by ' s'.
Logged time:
11 h 59 min
